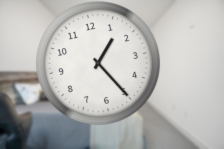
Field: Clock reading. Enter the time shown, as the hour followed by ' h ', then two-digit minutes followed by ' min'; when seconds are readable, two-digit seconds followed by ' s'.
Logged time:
1 h 25 min
